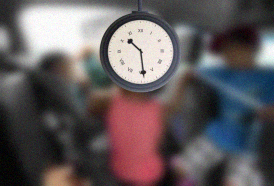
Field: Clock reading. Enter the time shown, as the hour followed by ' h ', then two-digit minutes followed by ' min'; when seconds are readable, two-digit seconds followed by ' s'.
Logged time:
10 h 29 min
